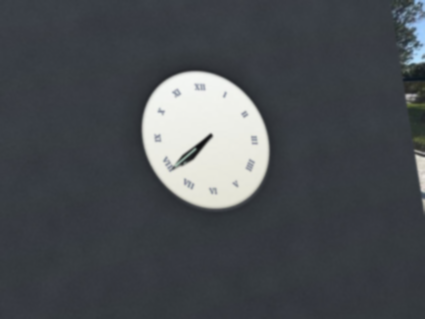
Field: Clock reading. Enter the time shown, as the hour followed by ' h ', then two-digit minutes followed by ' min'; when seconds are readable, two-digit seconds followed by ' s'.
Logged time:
7 h 39 min
